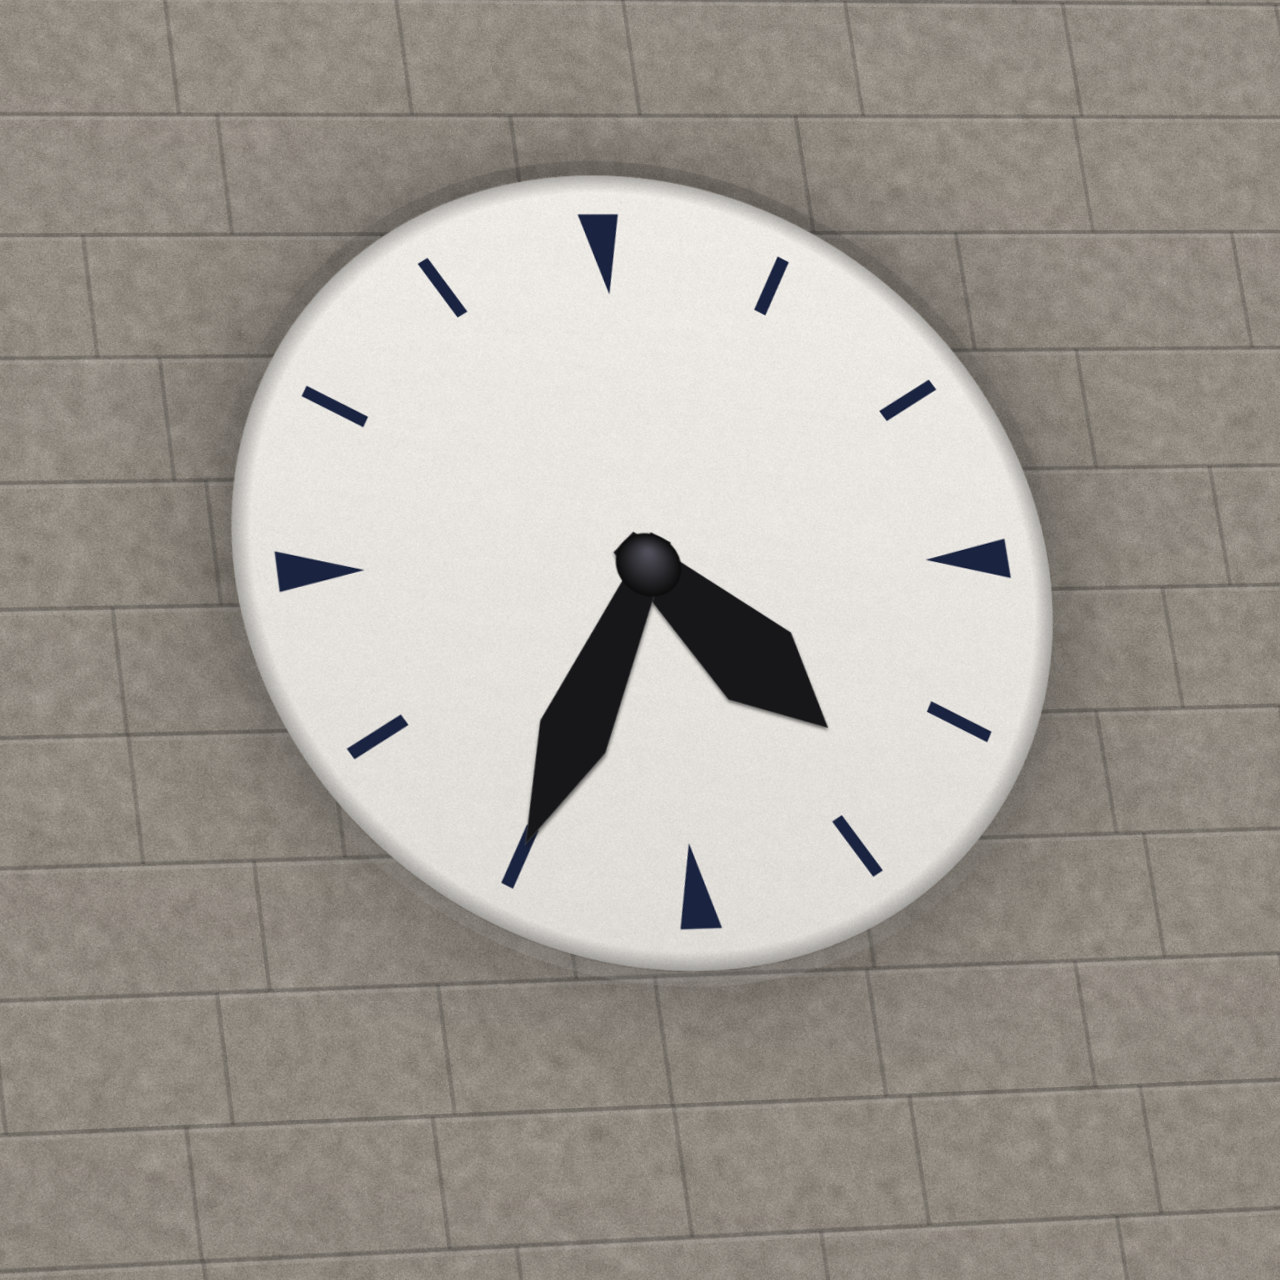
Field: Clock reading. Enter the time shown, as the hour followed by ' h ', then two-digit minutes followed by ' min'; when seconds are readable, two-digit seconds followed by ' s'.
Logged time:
4 h 35 min
